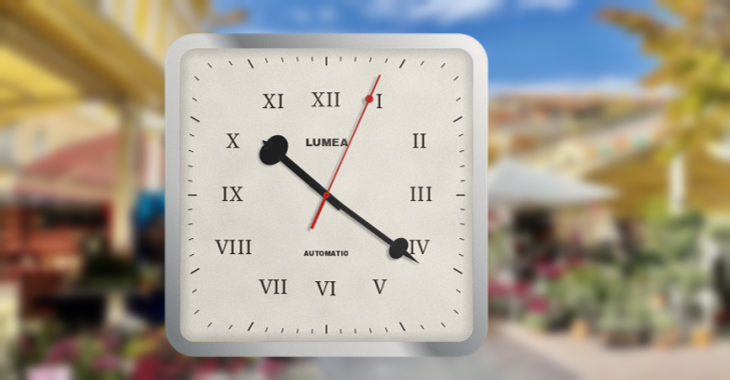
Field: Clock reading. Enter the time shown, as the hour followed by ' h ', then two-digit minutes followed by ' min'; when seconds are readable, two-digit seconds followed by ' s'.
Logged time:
10 h 21 min 04 s
